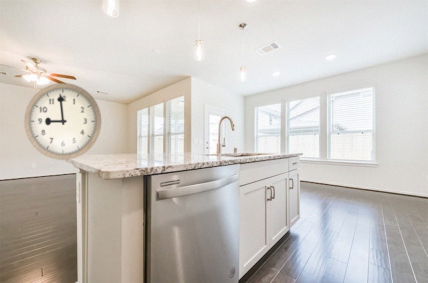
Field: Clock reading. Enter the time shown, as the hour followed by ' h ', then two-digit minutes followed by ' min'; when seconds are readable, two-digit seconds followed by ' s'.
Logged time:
8 h 59 min
